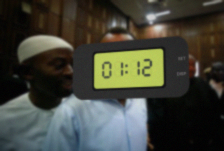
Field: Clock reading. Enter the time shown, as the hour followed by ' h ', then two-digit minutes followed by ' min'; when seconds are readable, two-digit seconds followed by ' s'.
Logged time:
1 h 12 min
